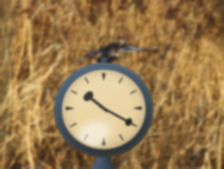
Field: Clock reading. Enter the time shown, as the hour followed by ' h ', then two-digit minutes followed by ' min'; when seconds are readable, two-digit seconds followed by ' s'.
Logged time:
10 h 20 min
